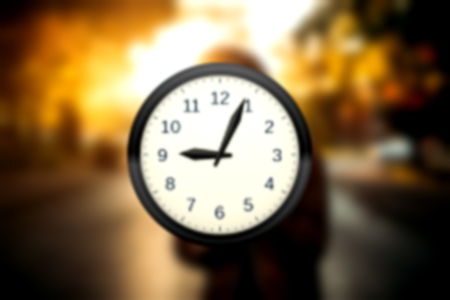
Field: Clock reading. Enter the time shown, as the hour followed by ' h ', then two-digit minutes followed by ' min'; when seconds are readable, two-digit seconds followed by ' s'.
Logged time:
9 h 04 min
